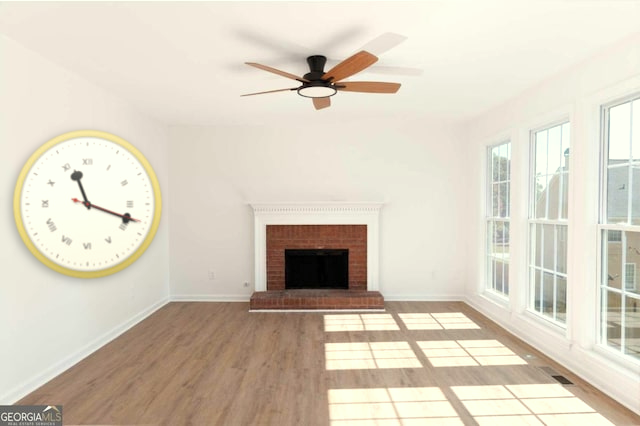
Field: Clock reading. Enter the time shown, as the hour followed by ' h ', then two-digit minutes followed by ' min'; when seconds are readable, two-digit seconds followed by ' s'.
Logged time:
11 h 18 min 18 s
